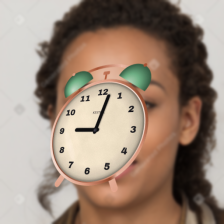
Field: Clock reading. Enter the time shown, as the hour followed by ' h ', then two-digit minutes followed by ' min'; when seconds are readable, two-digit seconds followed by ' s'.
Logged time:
9 h 02 min
